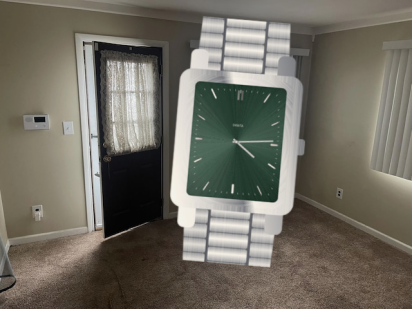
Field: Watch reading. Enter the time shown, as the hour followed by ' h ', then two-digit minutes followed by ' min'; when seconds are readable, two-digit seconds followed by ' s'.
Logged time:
4 h 14 min
